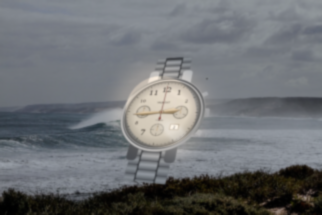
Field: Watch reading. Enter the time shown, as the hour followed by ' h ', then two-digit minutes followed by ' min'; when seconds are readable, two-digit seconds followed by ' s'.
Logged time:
2 h 44 min
